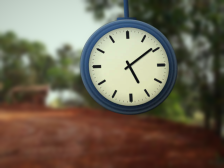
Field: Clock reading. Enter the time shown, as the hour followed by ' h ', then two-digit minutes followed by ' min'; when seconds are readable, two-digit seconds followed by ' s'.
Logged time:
5 h 09 min
